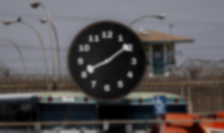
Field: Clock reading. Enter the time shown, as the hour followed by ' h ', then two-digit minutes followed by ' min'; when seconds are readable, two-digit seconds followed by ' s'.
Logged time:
8 h 09 min
